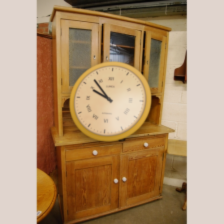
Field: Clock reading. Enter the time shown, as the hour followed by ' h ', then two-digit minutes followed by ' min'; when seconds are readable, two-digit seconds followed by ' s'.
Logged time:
9 h 53 min
